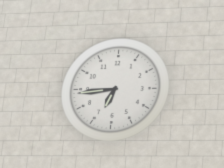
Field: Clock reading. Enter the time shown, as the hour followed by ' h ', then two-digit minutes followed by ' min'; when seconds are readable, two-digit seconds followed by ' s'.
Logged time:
6 h 44 min
